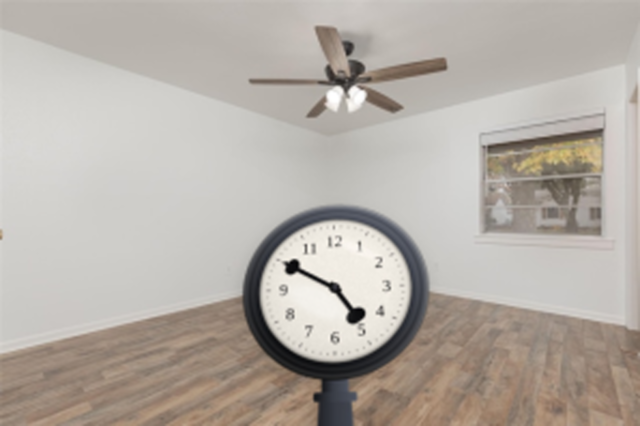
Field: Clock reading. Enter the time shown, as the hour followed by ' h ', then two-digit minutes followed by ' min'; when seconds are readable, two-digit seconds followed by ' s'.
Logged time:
4 h 50 min
